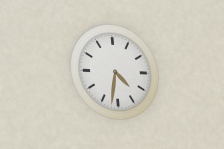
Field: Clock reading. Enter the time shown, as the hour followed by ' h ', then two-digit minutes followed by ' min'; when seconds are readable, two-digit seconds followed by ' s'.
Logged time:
4 h 32 min
